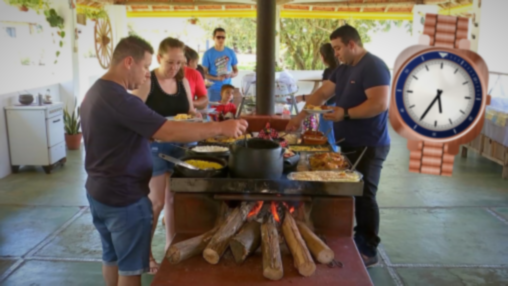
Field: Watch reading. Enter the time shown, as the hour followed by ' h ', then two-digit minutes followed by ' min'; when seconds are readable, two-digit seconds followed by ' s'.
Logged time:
5 h 35 min
